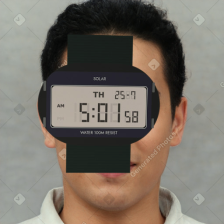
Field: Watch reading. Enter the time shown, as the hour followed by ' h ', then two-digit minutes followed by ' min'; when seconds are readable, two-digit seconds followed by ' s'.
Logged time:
5 h 01 min 58 s
